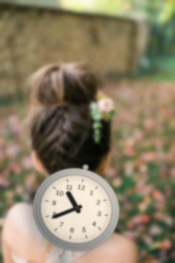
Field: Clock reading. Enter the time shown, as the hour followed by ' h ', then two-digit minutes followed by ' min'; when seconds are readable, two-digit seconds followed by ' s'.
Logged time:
10 h 39 min
